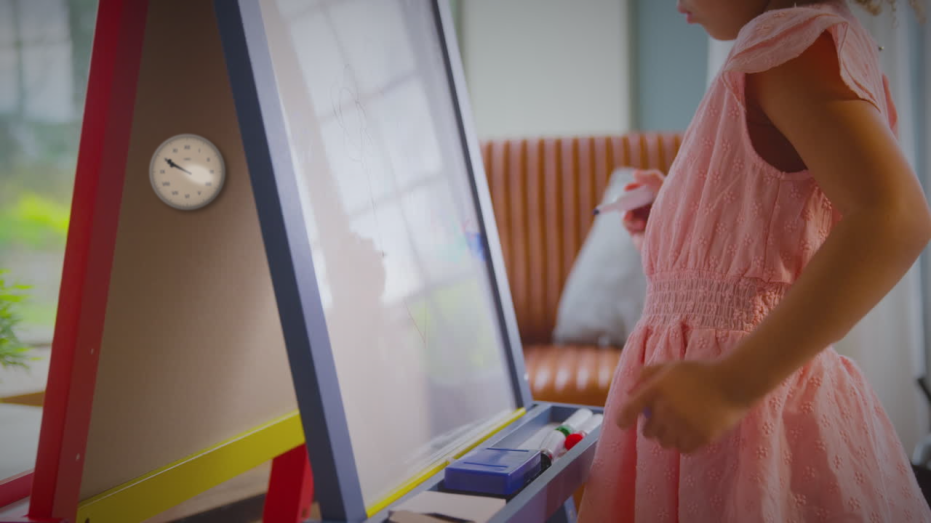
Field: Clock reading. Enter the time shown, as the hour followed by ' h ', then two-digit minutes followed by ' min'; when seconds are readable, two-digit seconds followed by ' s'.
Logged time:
9 h 50 min
